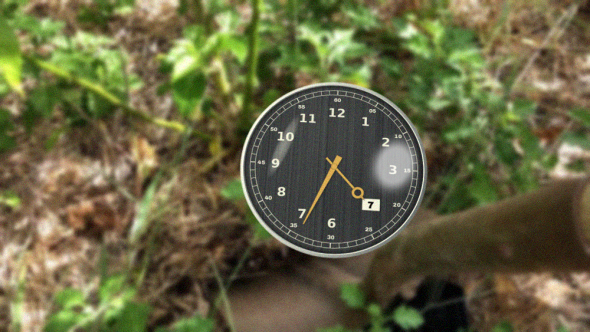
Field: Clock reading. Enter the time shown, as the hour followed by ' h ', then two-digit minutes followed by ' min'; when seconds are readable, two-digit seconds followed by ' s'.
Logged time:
4 h 34 min
